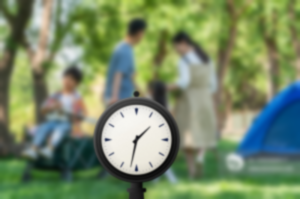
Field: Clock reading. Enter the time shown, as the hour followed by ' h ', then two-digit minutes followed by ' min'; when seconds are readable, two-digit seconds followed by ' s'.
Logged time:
1 h 32 min
